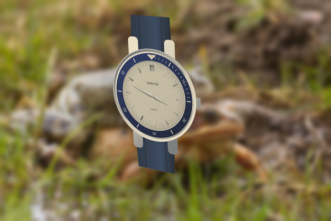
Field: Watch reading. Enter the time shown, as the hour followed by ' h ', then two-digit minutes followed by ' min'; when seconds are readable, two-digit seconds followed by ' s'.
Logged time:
3 h 48 min
